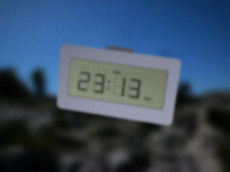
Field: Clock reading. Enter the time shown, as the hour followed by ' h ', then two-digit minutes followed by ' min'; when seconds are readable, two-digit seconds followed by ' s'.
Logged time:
23 h 13 min
